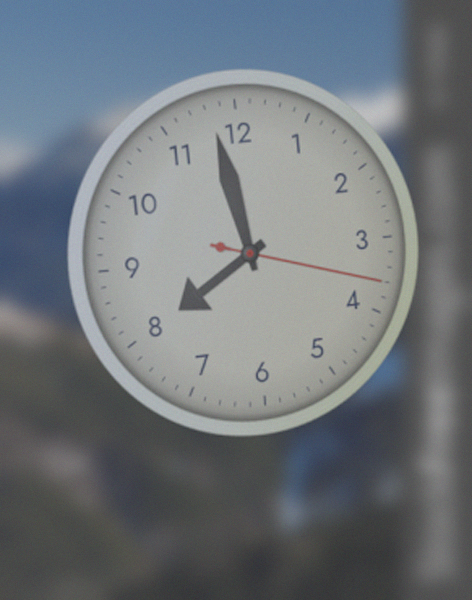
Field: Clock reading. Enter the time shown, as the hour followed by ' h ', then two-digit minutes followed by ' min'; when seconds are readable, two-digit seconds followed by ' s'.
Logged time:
7 h 58 min 18 s
